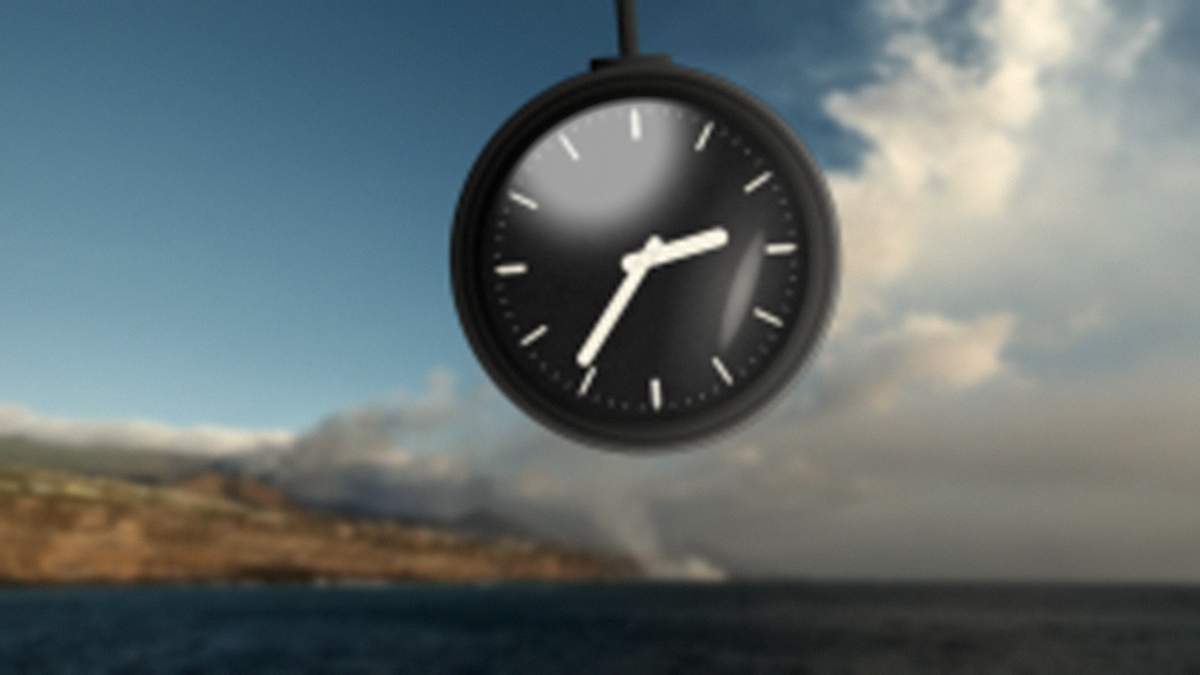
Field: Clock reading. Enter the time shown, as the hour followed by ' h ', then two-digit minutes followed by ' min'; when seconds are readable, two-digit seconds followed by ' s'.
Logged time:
2 h 36 min
